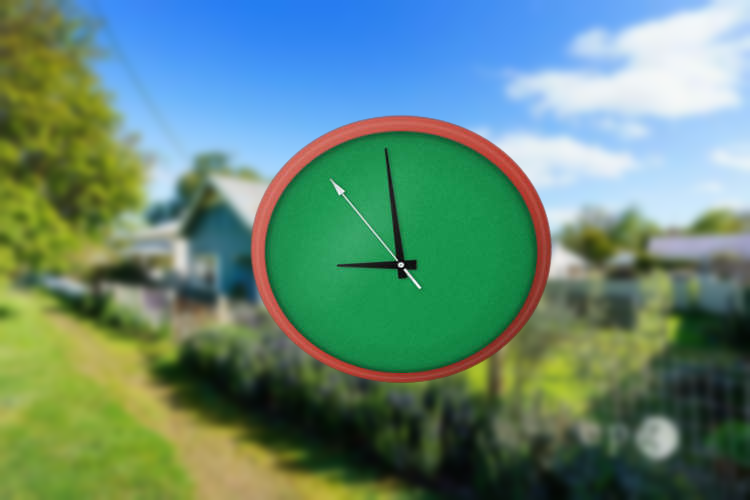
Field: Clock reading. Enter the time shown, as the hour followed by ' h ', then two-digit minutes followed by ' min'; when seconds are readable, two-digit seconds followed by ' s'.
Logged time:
8 h 58 min 54 s
